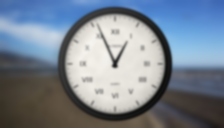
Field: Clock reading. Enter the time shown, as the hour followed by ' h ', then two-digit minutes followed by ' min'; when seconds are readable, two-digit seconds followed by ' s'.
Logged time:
12 h 56 min
